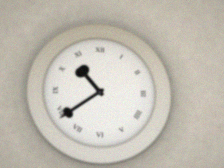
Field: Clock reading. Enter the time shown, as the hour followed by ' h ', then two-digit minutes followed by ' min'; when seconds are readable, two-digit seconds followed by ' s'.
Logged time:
10 h 39 min
